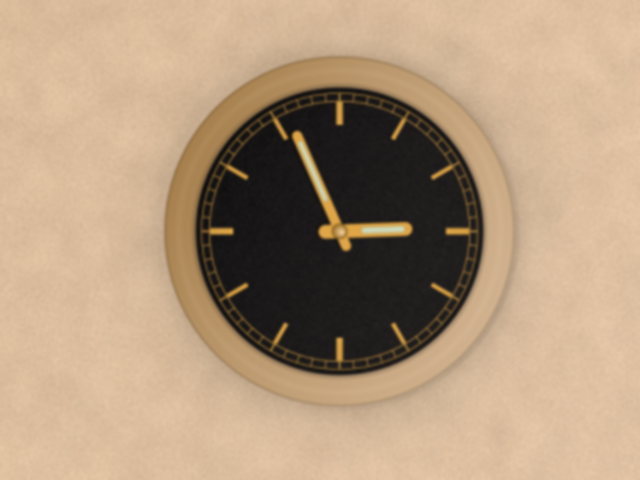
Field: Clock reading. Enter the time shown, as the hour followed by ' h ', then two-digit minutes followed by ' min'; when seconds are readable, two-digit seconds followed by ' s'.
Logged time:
2 h 56 min
